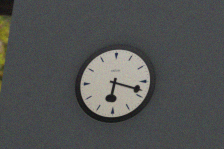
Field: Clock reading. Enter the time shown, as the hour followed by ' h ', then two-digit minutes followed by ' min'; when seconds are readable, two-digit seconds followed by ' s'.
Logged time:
6 h 18 min
